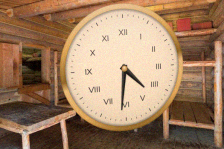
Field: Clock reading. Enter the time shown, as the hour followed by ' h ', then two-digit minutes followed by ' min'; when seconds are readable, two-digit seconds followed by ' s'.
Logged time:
4 h 31 min
